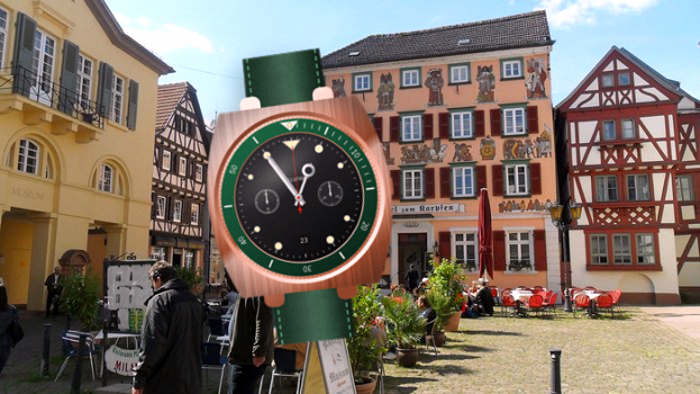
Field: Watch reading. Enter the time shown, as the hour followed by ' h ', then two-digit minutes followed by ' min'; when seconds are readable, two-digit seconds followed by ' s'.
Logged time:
12 h 55 min
